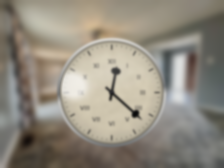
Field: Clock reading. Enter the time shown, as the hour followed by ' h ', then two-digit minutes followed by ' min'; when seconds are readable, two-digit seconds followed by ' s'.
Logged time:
12 h 22 min
